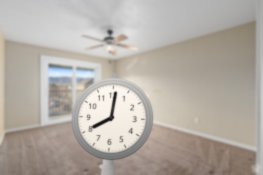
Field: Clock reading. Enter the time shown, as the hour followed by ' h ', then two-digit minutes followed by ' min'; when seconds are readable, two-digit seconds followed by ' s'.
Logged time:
8 h 01 min
